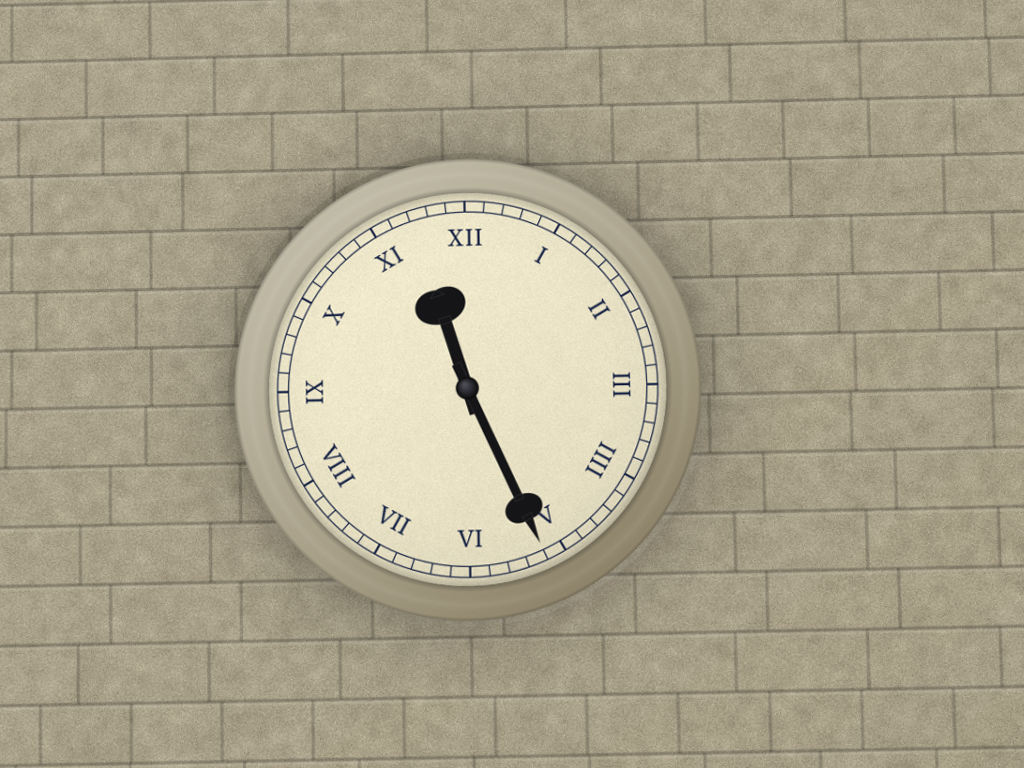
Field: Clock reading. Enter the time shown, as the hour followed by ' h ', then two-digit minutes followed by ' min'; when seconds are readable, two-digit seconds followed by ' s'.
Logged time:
11 h 26 min
